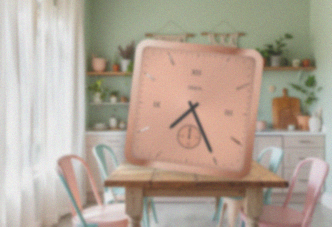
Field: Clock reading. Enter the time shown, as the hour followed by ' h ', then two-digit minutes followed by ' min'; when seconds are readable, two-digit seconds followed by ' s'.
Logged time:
7 h 25 min
